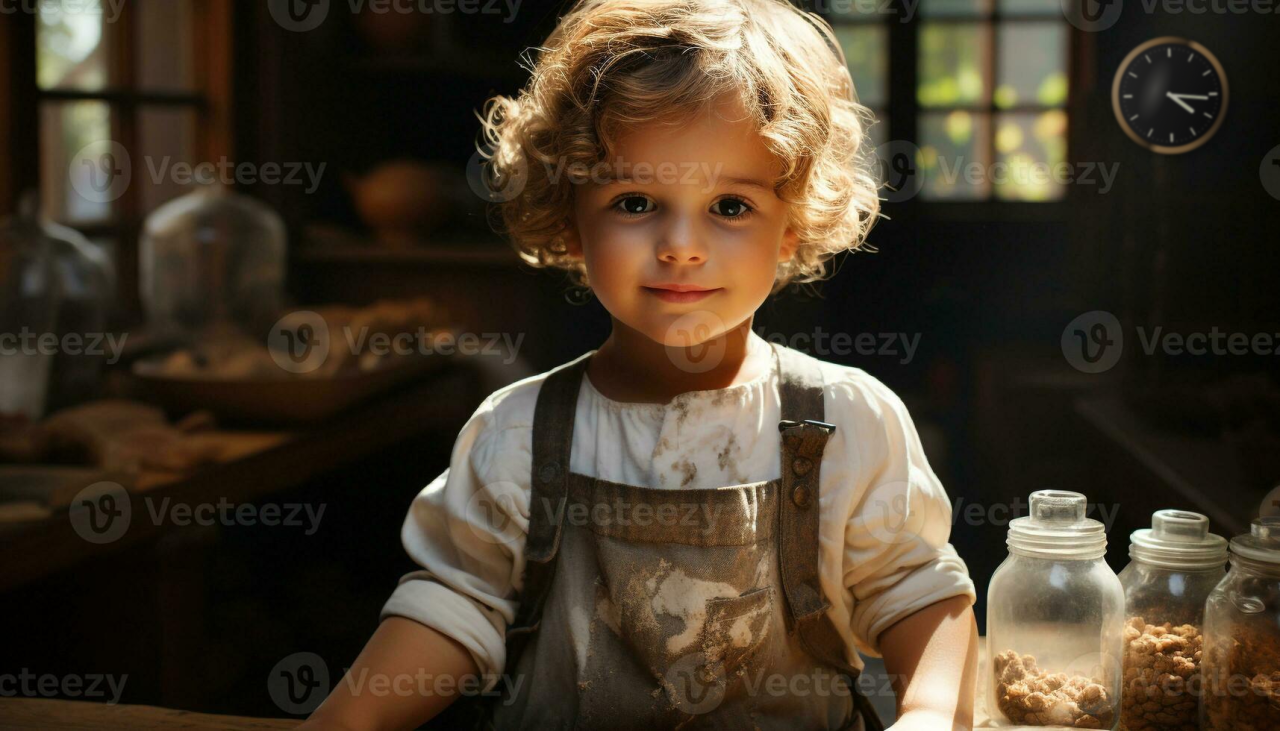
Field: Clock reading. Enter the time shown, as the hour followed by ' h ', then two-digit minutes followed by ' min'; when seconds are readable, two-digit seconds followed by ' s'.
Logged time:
4 h 16 min
